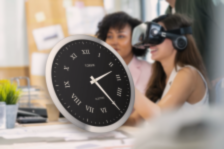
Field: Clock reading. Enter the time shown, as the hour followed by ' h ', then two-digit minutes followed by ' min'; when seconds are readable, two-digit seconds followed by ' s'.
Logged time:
2 h 25 min
